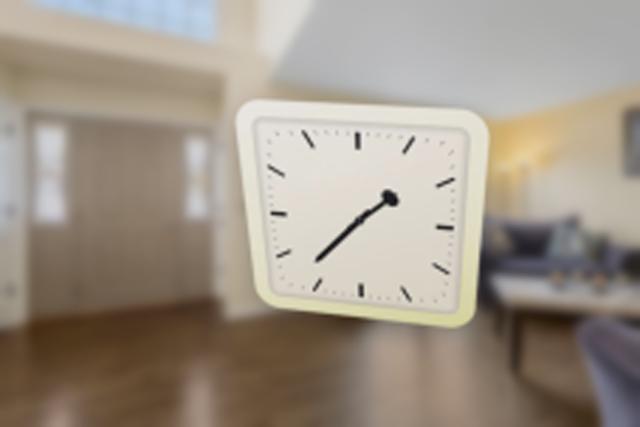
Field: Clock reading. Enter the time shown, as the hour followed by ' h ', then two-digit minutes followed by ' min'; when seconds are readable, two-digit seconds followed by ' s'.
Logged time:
1 h 37 min
